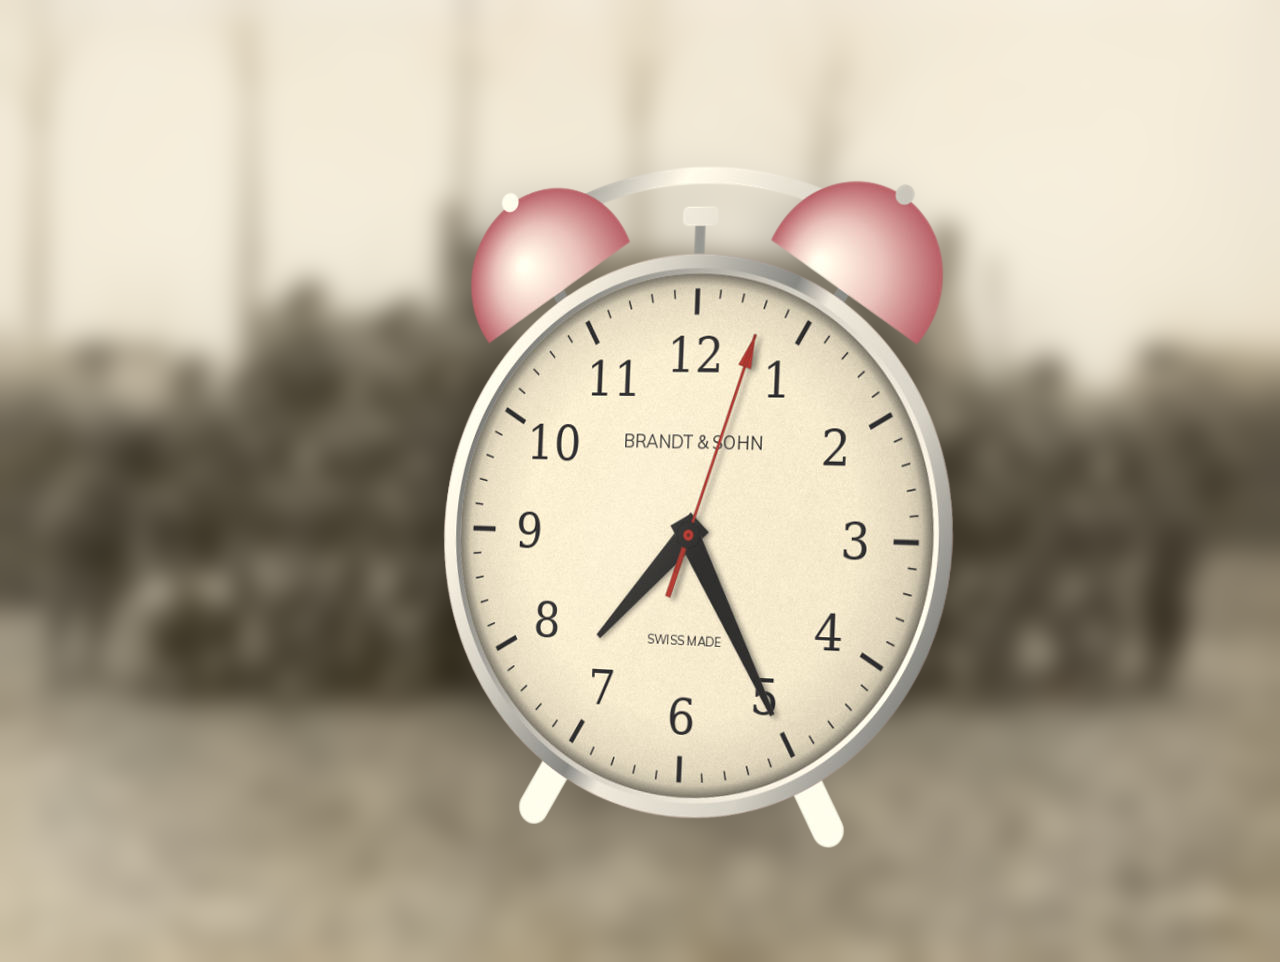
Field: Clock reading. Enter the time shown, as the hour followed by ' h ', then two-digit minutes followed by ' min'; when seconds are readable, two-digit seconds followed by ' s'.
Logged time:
7 h 25 min 03 s
